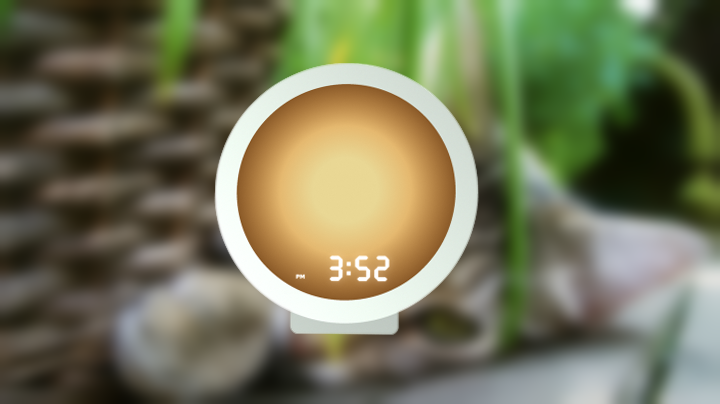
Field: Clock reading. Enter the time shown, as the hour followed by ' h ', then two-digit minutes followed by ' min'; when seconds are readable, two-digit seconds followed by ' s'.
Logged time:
3 h 52 min
